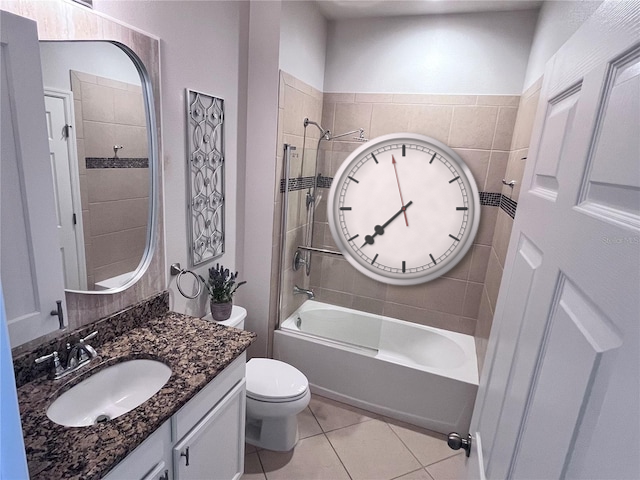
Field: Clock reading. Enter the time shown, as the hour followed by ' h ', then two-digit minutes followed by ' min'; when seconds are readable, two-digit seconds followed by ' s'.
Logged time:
7 h 37 min 58 s
